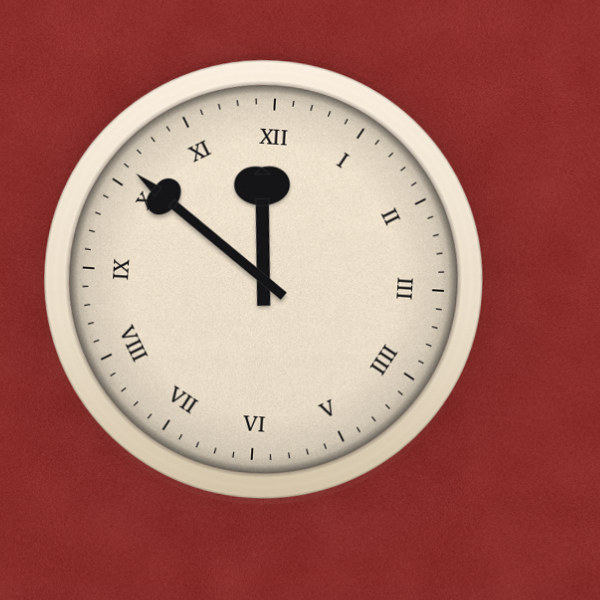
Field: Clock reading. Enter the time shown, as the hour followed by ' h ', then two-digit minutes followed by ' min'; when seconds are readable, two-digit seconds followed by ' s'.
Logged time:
11 h 51 min
